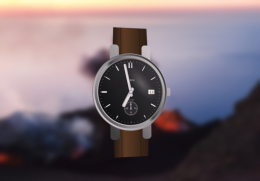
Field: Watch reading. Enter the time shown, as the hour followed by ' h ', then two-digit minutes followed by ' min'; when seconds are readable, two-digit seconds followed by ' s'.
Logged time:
6 h 58 min
